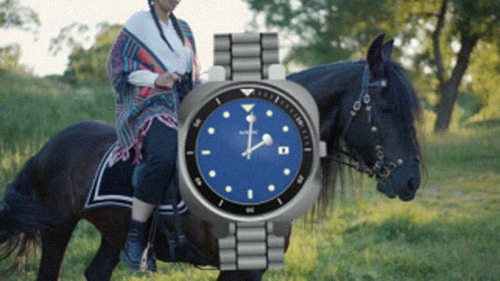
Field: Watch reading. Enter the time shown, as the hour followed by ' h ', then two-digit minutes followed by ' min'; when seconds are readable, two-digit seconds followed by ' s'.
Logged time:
2 h 01 min
